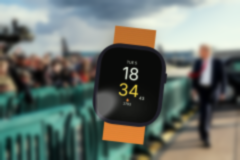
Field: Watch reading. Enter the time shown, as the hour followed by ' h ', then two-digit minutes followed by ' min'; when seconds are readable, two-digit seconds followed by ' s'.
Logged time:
18 h 34 min
